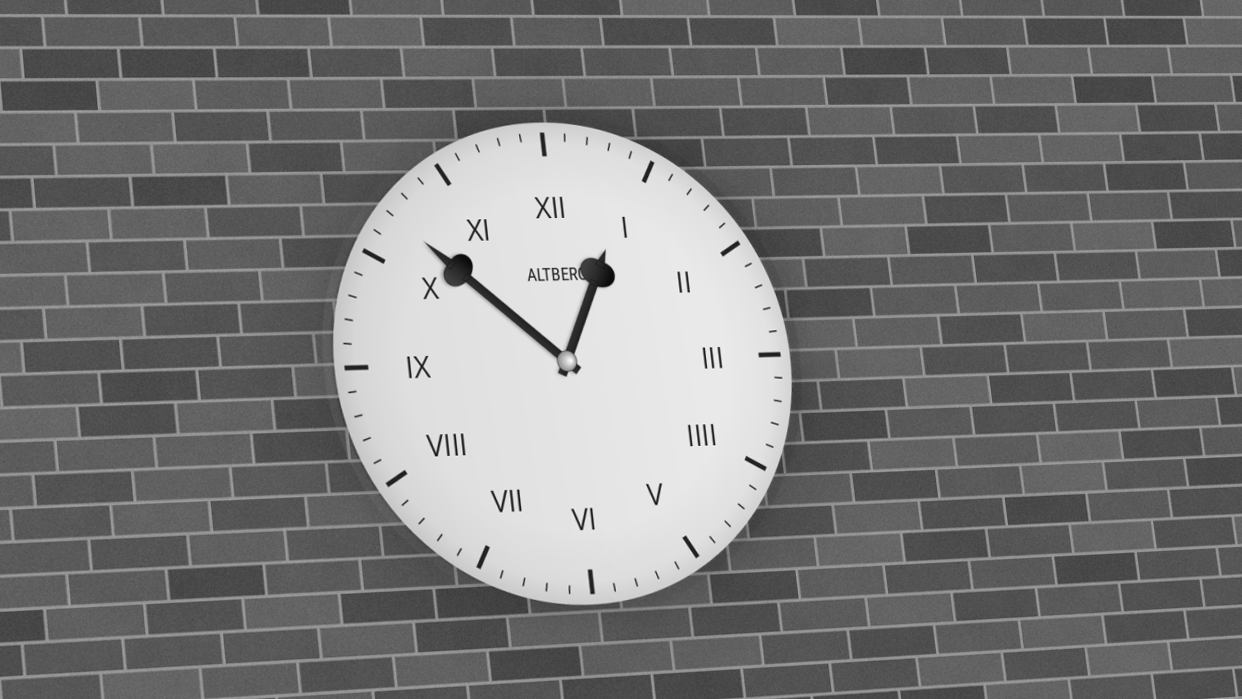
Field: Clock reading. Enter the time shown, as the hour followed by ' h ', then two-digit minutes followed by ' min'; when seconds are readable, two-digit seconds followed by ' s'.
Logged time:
12 h 52 min
